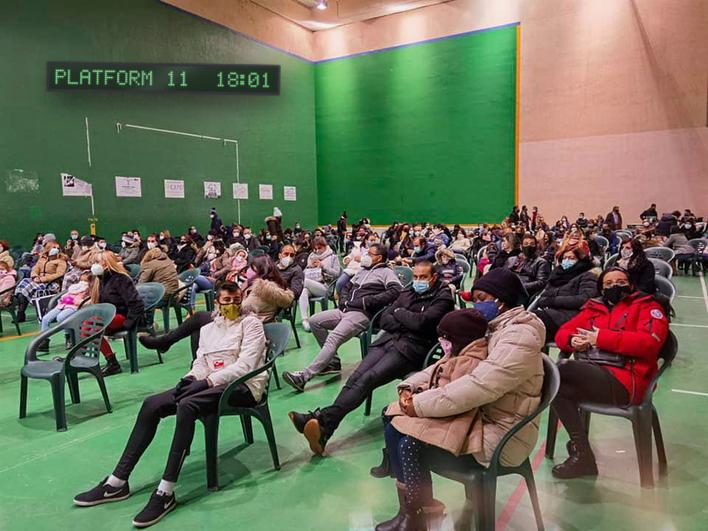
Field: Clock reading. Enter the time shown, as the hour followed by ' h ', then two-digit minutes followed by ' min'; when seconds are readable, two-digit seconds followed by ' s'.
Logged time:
18 h 01 min
